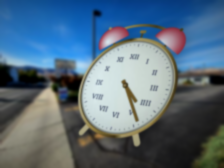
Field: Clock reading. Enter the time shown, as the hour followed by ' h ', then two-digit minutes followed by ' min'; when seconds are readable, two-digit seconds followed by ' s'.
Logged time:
4 h 24 min
